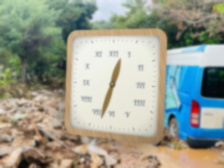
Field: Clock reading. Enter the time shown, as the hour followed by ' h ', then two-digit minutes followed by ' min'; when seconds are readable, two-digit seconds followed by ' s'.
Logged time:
12 h 33 min
